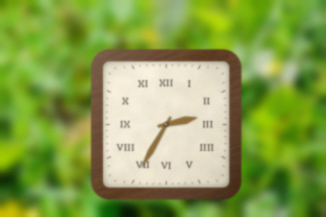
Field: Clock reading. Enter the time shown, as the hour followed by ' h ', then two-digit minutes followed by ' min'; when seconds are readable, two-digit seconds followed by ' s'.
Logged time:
2 h 35 min
